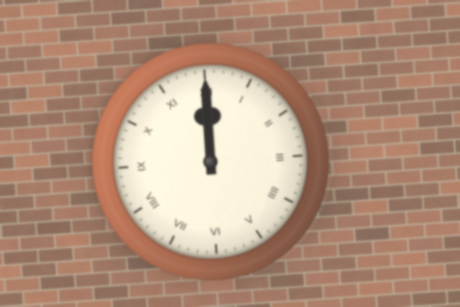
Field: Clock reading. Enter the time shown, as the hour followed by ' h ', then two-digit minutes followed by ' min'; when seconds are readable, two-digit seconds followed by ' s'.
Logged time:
12 h 00 min
